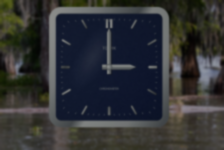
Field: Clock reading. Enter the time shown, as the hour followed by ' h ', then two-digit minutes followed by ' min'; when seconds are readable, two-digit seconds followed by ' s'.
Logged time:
3 h 00 min
